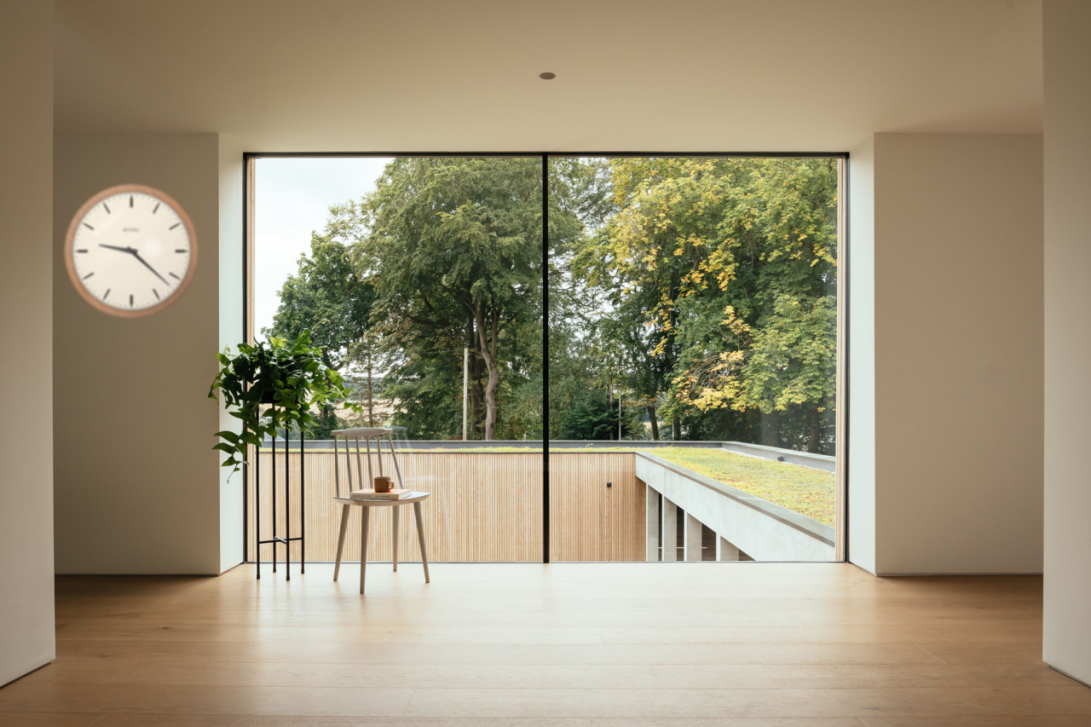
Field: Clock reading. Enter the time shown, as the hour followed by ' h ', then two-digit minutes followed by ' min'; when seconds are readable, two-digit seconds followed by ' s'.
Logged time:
9 h 22 min
